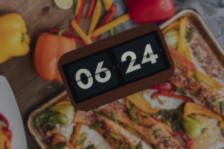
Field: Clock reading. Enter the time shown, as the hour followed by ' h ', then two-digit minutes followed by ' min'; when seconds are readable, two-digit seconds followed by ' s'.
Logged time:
6 h 24 min
